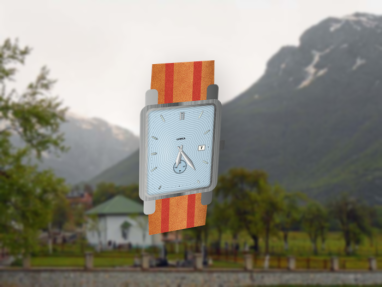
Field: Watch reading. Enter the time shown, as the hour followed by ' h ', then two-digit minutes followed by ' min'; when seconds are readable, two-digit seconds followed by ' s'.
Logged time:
6 h 24 min
